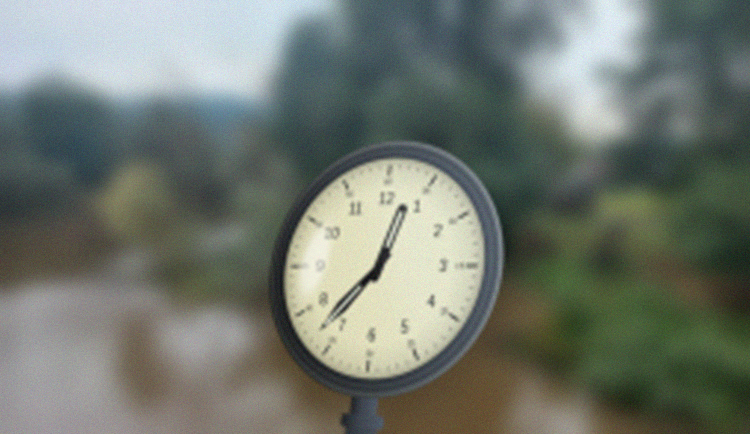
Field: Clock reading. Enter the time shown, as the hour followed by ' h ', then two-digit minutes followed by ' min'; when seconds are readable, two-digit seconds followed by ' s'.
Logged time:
12 h 37 min
